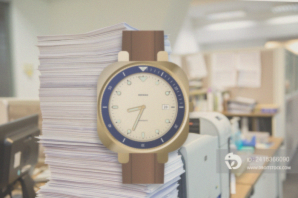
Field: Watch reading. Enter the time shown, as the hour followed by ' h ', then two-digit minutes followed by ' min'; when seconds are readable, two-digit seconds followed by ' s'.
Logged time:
8 h 34 min
